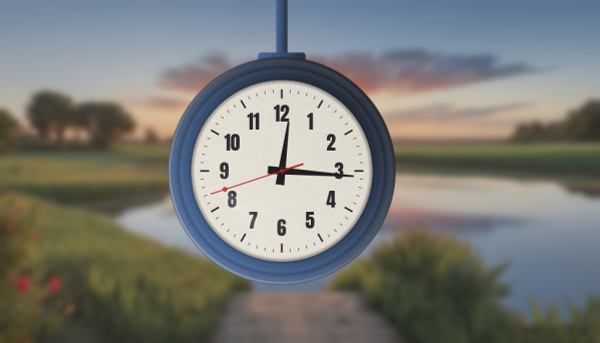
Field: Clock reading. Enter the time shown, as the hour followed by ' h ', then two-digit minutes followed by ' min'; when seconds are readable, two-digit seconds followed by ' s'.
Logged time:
12 h 15 min 42 s
